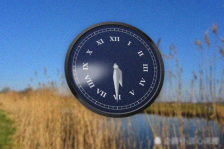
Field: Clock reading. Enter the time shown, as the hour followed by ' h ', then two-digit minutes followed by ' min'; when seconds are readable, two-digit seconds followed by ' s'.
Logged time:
5 h 30 min
